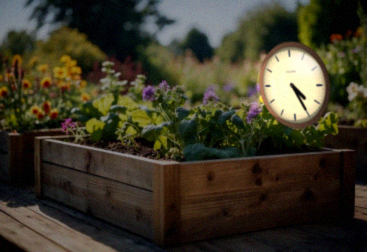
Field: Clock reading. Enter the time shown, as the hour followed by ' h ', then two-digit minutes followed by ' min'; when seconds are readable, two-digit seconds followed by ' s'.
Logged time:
4 h 25 min
